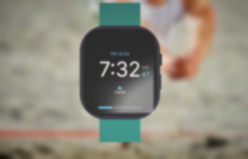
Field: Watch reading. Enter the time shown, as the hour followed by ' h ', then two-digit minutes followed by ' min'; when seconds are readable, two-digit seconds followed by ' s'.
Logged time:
7 h 32 min
